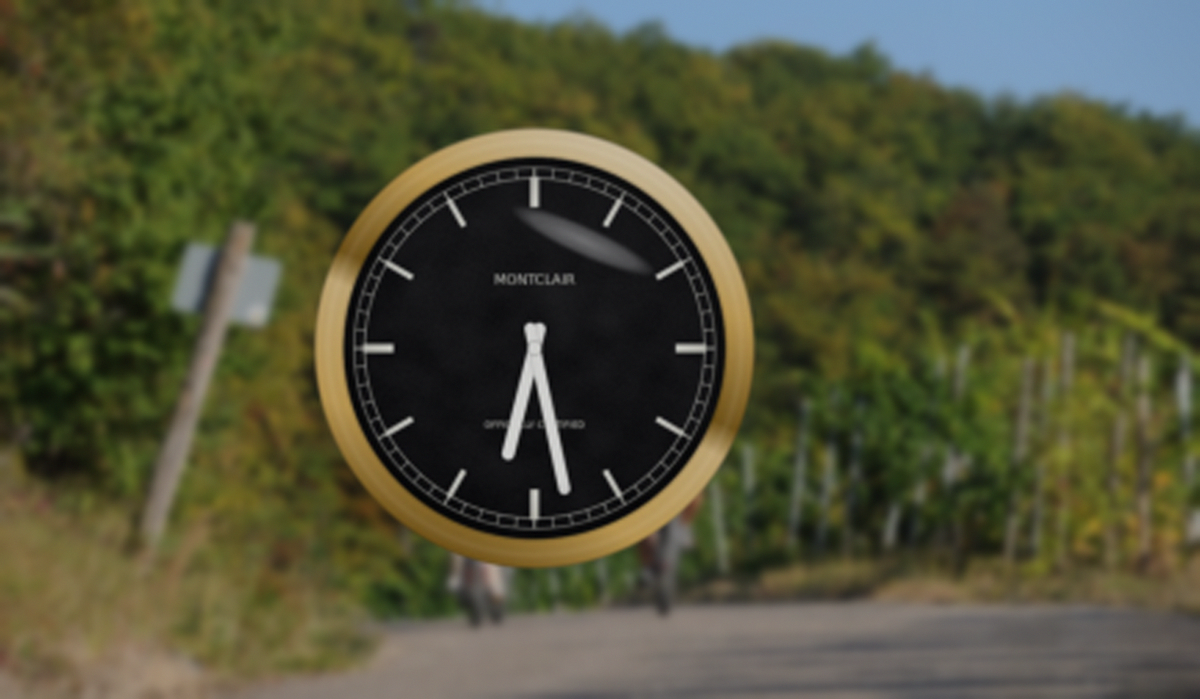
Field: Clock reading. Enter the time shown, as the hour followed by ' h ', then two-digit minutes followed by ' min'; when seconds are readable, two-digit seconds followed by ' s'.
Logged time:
6 h 28 min
